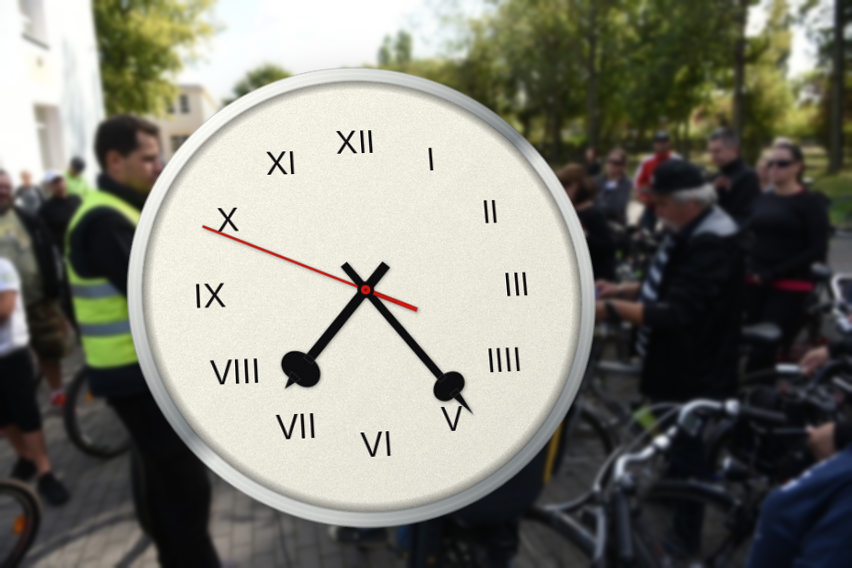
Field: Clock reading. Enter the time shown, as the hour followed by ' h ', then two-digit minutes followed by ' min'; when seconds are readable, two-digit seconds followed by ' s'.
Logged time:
7 h 23 min 49 s
